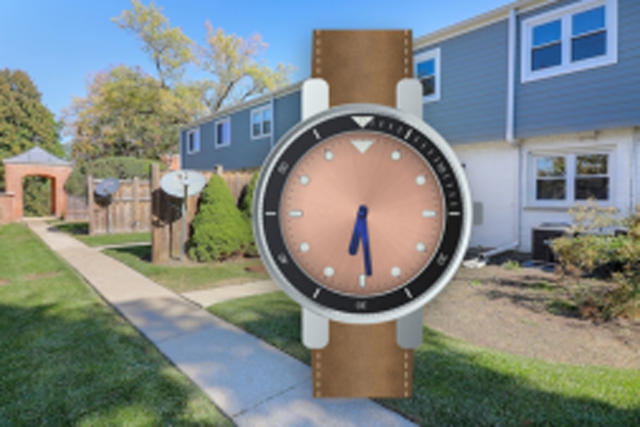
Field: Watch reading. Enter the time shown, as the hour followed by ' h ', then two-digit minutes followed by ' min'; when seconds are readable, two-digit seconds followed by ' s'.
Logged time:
6 h 29 min
